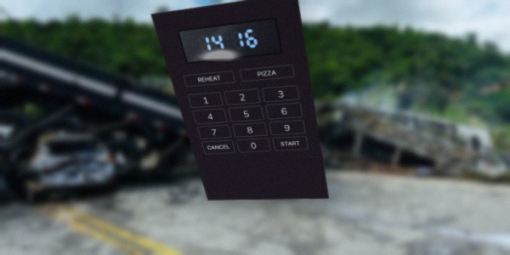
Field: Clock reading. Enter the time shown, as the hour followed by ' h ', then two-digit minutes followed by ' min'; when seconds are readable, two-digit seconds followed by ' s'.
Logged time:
14 h 16 min
